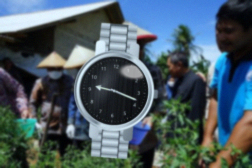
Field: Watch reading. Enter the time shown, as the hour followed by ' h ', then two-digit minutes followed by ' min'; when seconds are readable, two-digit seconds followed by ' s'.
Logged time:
9 h 18 min
